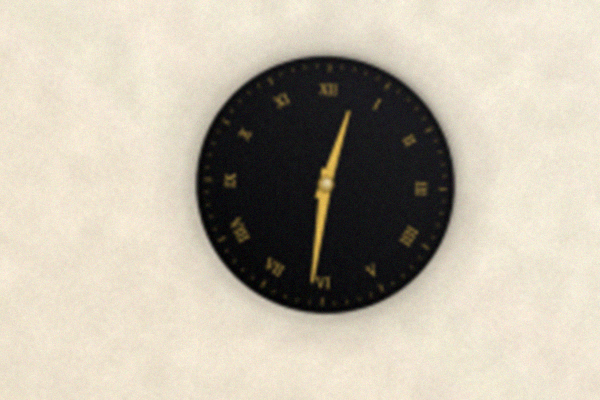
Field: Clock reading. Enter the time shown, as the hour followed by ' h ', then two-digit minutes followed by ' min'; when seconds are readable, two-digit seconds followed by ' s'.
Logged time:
12 h 31 min
